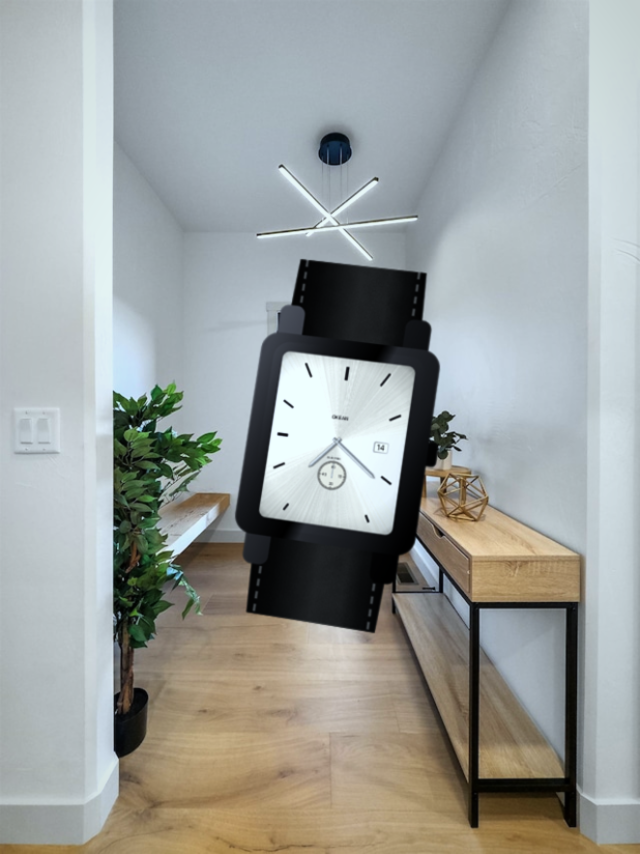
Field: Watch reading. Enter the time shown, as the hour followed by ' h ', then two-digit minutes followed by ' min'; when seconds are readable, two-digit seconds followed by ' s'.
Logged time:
7 h 21 min
